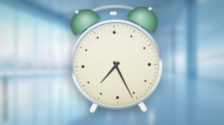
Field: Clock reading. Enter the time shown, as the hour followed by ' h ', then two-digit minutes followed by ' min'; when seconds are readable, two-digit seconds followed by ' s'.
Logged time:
7 h 26 min
